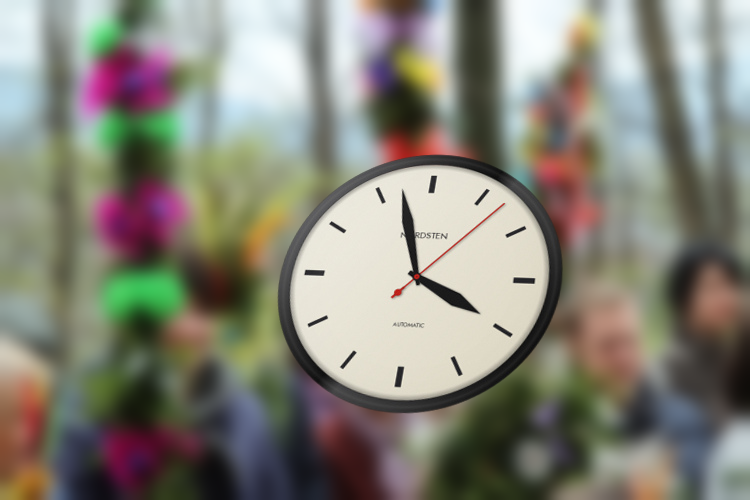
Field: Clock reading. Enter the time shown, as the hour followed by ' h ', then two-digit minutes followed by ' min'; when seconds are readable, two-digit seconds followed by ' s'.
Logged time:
3 h 57 min 07 s
